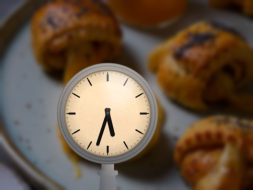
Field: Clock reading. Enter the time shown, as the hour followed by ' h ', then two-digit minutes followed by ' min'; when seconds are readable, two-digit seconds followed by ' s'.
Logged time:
5 h 33 min
